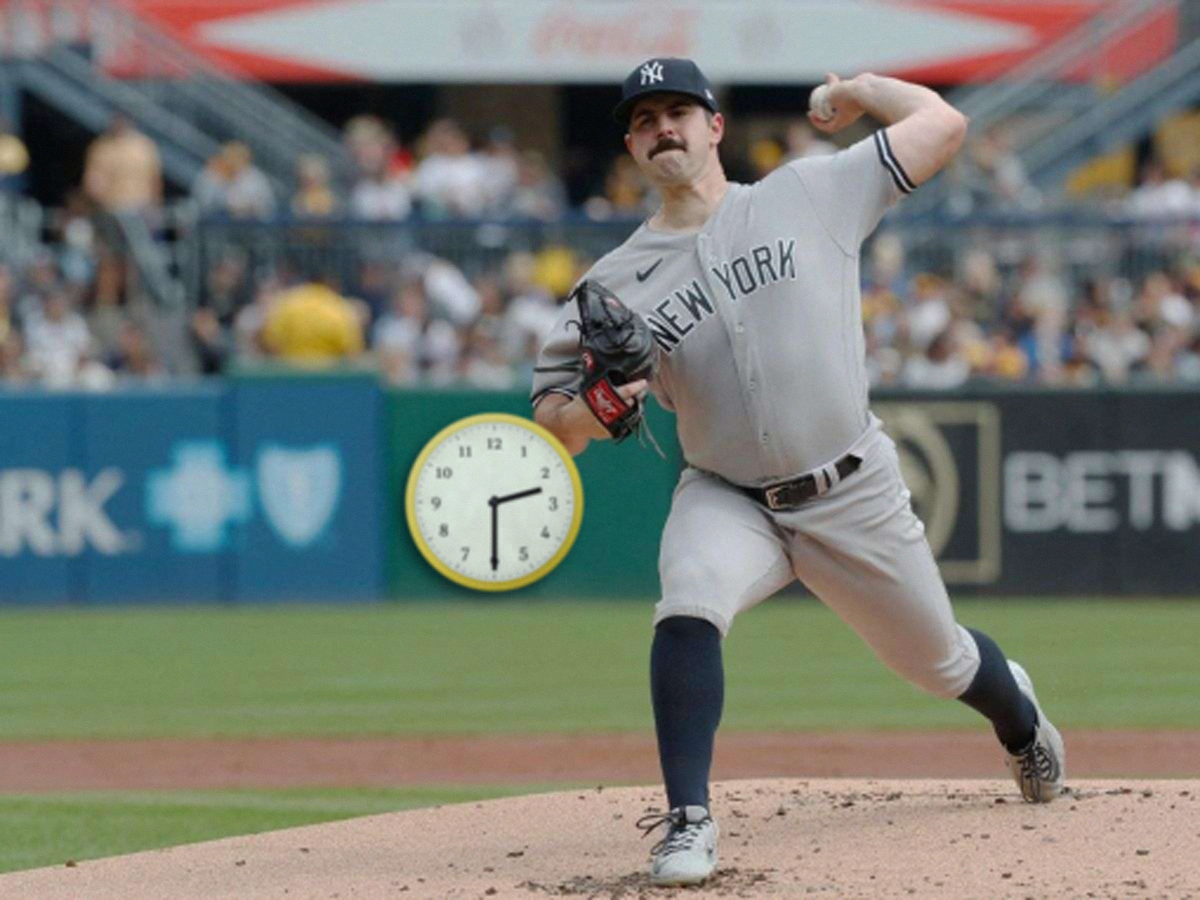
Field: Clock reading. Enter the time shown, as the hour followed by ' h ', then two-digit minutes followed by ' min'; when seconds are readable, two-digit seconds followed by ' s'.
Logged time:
2 h 30 min
